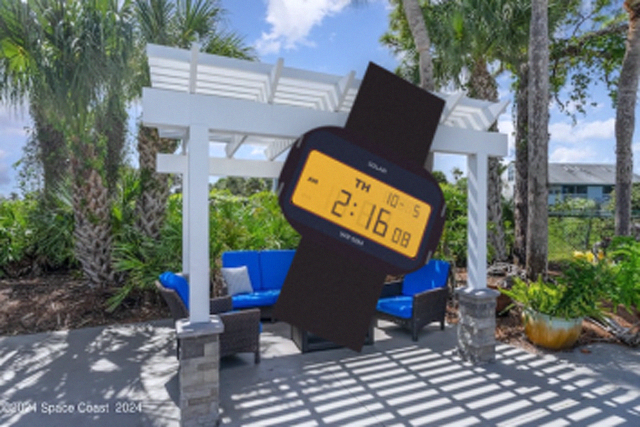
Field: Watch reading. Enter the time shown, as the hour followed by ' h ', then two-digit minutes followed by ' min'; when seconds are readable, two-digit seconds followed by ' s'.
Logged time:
2 h 16 min 08 s
